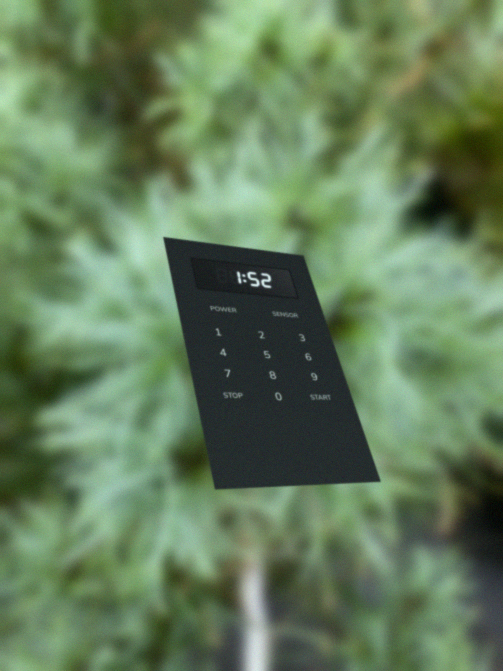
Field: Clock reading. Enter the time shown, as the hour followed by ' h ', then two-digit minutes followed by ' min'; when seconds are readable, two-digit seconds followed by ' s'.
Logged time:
1 h 52 min
